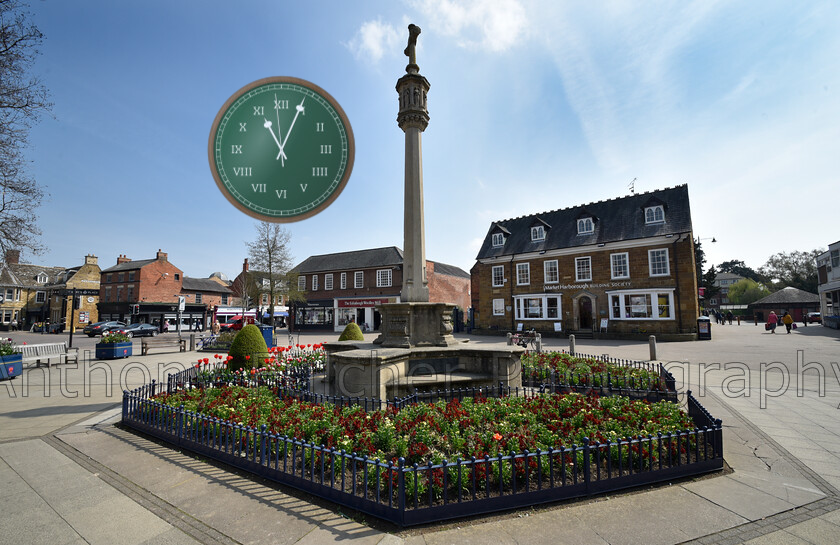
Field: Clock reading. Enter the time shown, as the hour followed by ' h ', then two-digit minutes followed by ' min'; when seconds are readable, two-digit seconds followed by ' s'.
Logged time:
11 h 03 min 59 s
